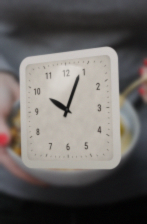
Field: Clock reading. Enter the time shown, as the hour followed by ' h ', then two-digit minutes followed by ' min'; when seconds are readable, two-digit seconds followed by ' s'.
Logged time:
10 h 04 min
